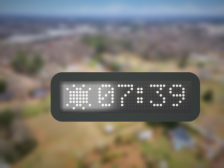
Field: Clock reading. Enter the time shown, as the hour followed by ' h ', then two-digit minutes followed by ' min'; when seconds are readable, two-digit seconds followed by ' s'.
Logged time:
7 h 39 min
